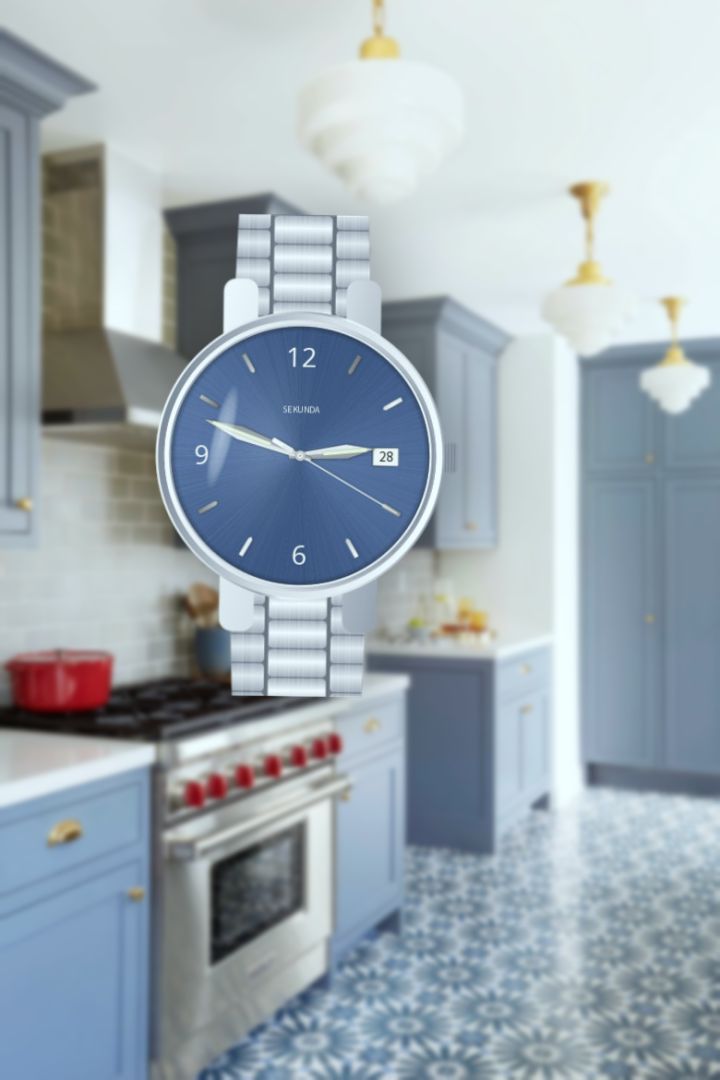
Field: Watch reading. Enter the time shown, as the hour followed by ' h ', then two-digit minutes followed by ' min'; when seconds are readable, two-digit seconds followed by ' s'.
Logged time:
2 h 48 min 20 s
